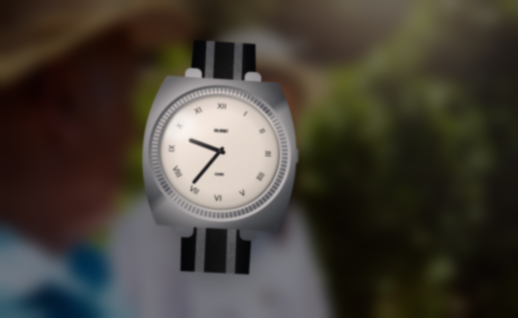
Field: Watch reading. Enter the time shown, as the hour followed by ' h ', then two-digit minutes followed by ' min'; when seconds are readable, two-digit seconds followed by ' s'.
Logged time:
9 h 36 min
